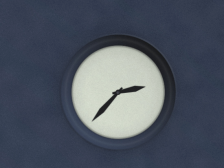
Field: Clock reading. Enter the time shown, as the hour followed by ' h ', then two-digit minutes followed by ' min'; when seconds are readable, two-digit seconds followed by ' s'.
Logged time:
2 h 37 min
